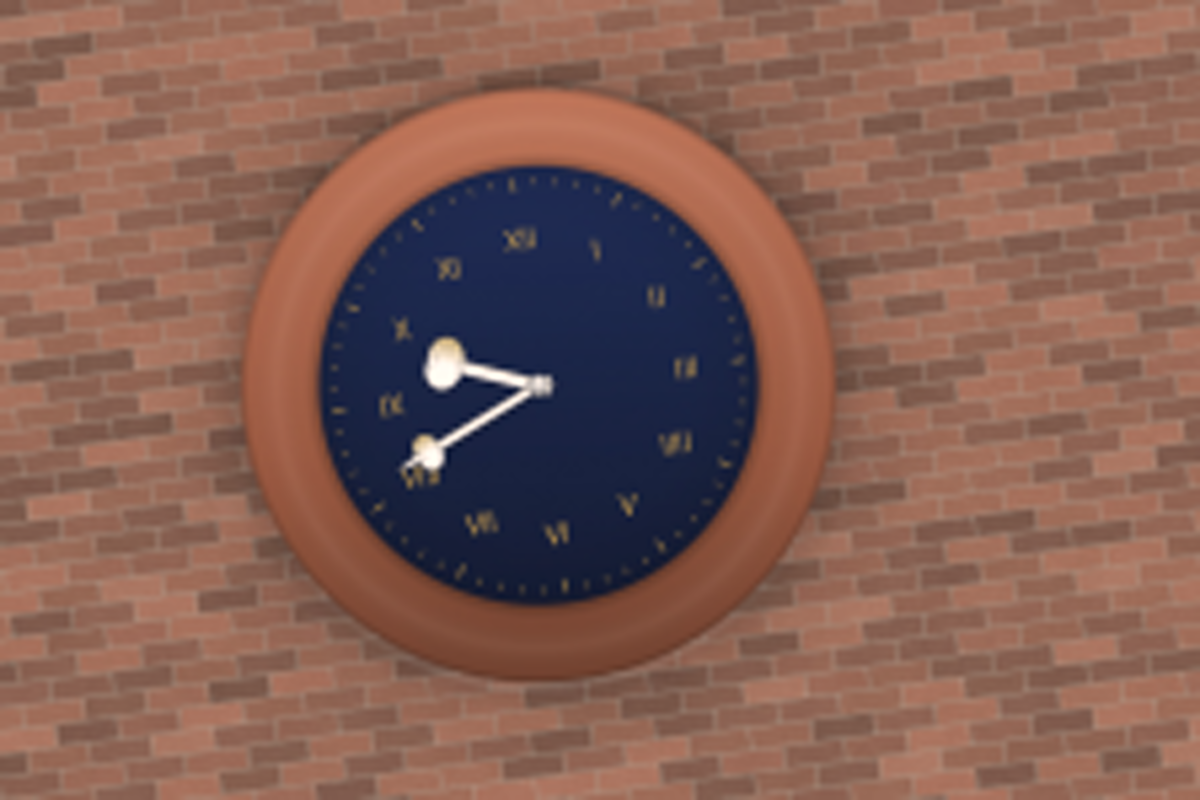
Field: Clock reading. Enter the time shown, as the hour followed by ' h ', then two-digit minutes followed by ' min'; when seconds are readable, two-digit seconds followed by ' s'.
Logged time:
9 h 41 min
